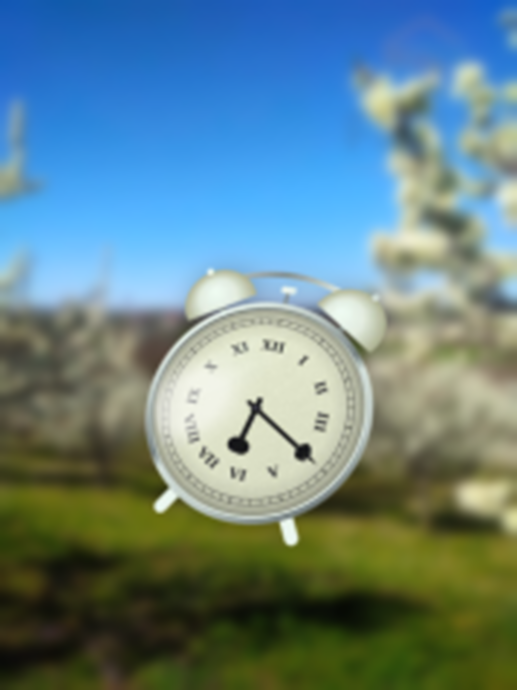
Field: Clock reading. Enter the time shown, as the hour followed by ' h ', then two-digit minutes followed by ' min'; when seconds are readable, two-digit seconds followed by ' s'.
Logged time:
6 h 20 min
